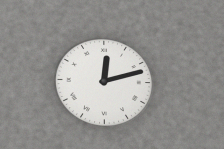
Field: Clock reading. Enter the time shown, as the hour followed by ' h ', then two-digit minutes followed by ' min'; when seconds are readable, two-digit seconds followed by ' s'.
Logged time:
12 h 12 min
